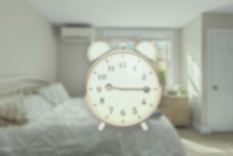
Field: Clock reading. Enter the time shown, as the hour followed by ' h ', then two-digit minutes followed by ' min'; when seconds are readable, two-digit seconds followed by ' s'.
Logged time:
9 h 15 min
